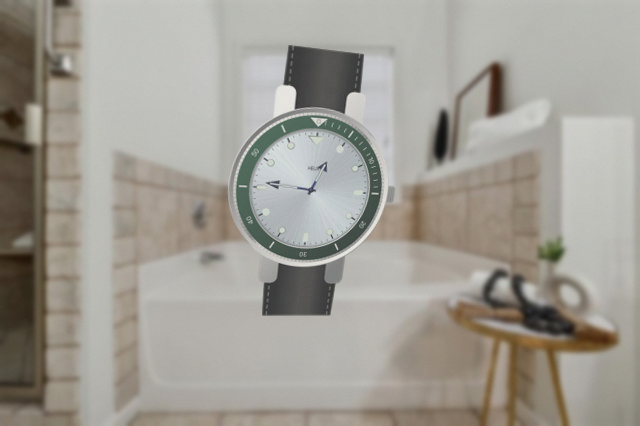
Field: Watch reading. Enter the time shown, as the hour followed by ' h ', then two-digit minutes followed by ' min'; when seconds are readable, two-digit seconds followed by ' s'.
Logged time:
12 h 46 min
